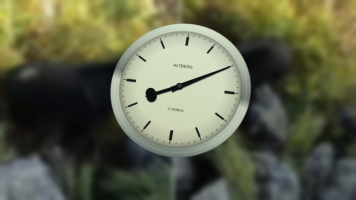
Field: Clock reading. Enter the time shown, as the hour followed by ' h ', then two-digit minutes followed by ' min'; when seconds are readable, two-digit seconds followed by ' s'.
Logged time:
8 h 10 min
